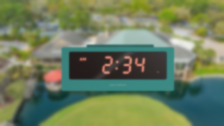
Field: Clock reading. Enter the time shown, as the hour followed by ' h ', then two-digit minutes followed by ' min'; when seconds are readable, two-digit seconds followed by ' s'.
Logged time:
2 h 34 min
